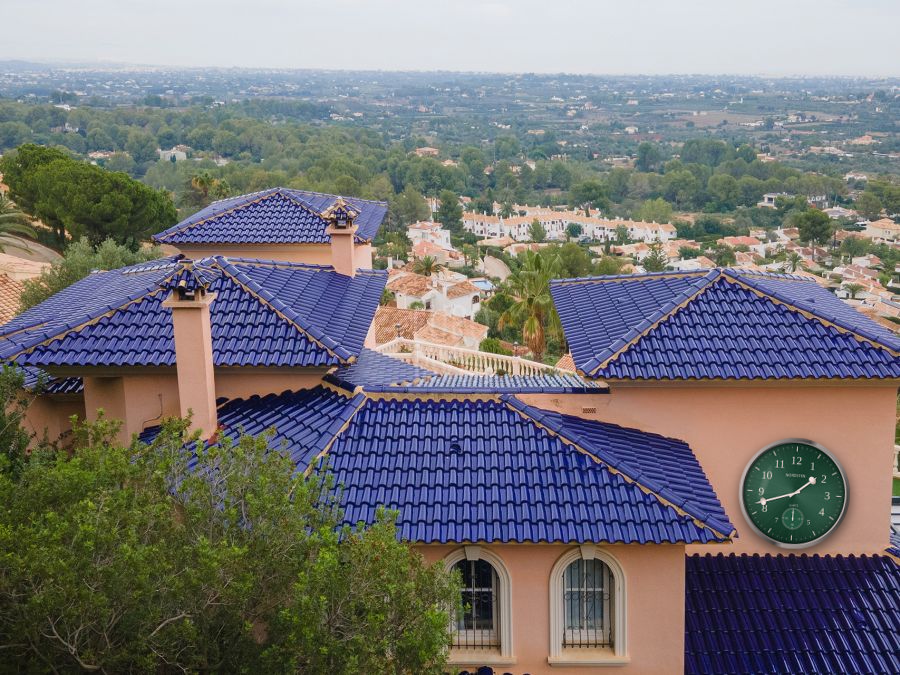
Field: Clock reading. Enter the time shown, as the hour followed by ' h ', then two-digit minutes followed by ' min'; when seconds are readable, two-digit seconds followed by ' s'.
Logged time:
1 h 42 min
